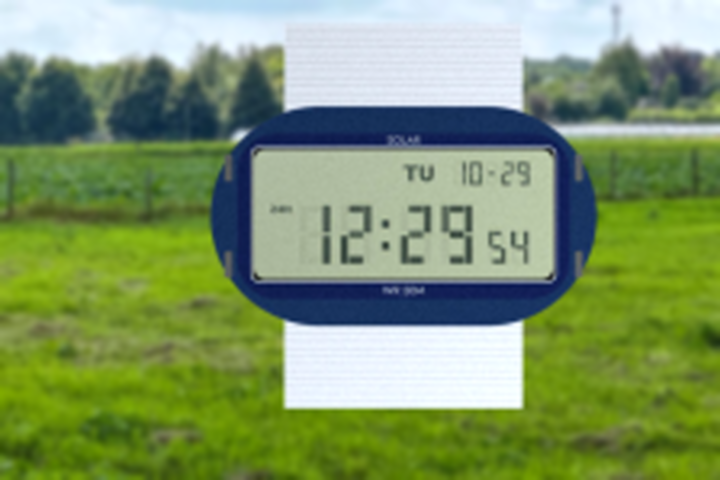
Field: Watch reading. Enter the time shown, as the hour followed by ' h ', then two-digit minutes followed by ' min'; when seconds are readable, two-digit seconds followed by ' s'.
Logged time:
12 h 29 min 54 s
